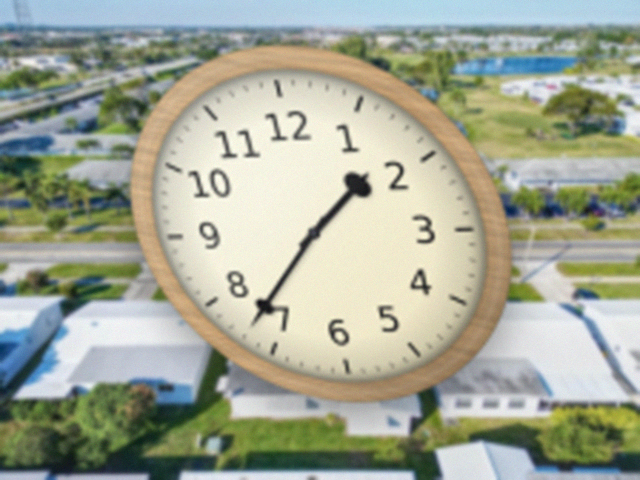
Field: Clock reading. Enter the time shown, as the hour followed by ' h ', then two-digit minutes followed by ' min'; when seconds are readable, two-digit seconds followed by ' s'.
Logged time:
1 h 37 min
